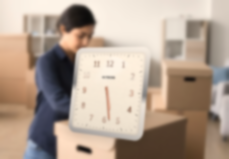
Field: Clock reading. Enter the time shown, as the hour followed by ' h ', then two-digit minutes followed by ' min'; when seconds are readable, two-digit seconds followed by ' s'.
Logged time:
5 h 28 min
